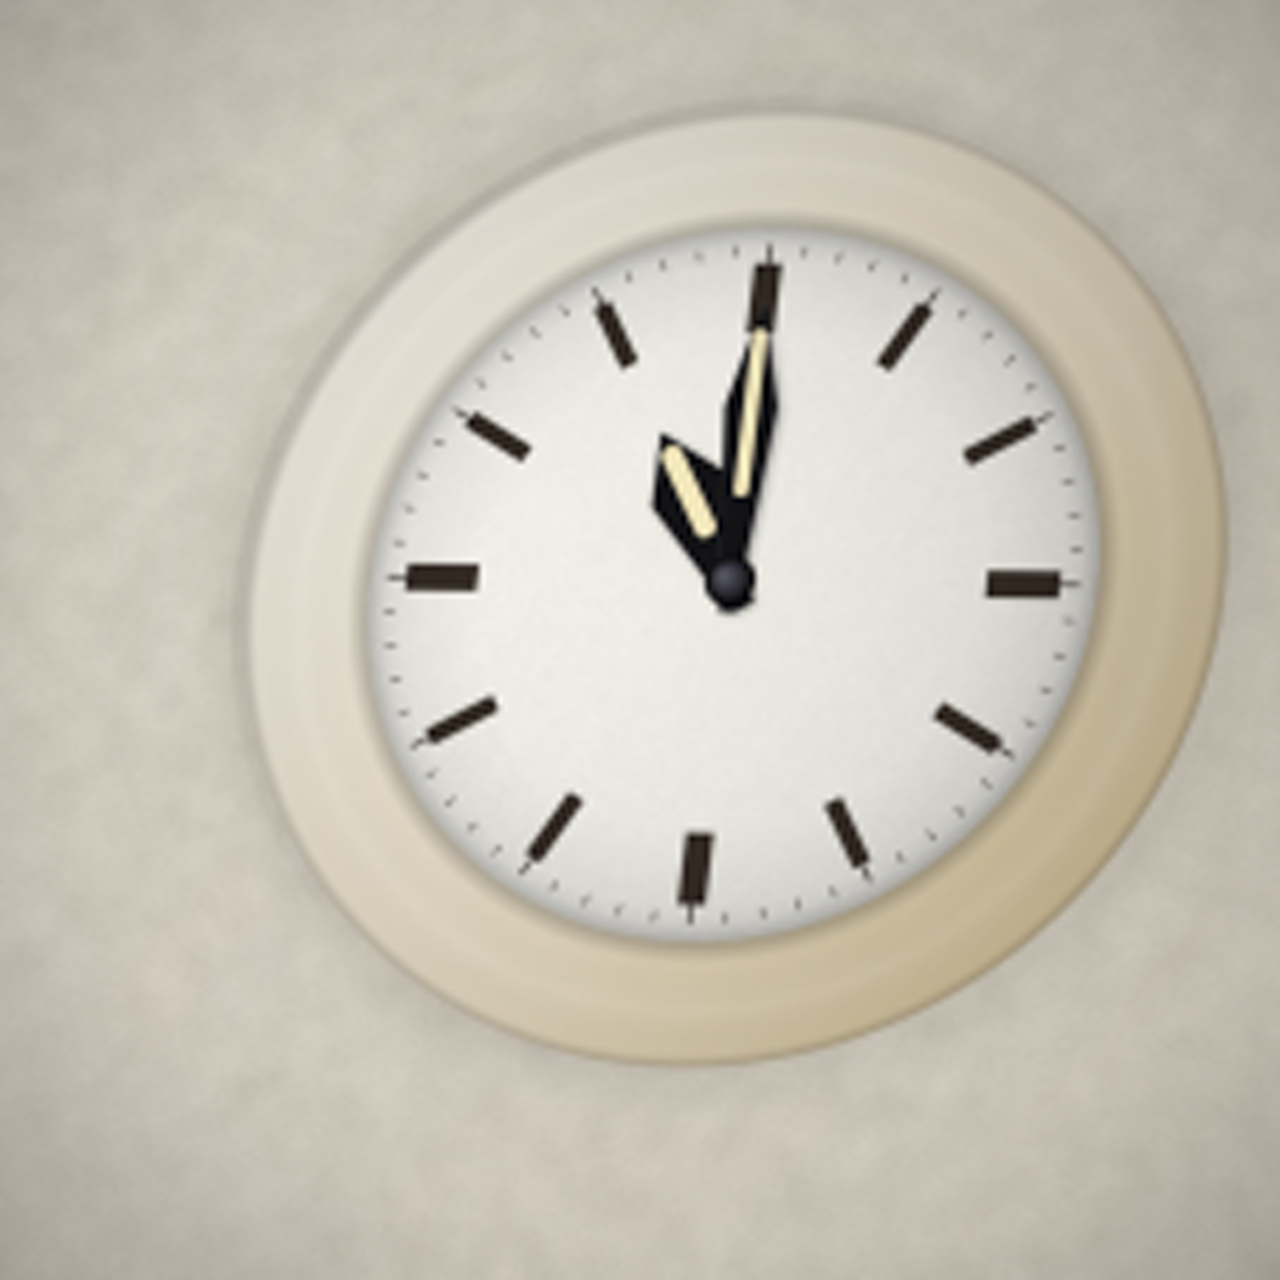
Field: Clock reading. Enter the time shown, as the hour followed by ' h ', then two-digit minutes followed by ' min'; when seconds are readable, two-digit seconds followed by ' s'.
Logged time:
11 h 00 min
